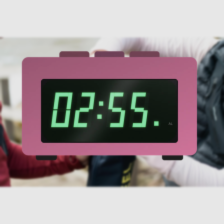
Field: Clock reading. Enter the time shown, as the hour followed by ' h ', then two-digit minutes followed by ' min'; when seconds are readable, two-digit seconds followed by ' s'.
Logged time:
2 h 55 min
